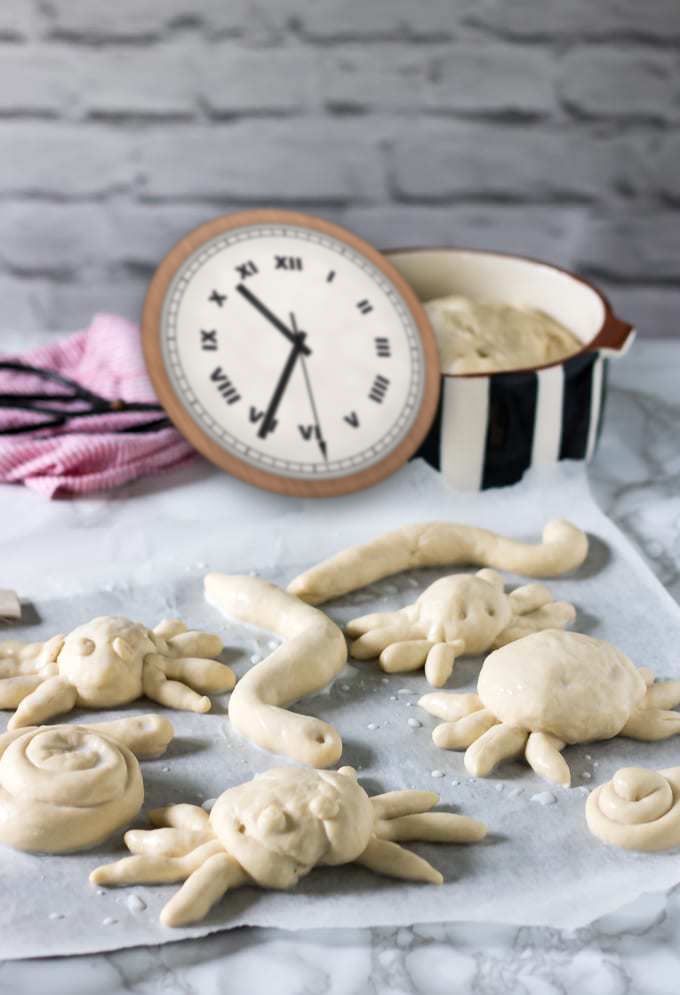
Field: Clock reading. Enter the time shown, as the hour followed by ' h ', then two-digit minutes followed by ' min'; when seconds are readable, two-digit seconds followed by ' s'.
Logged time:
10 h 34 min 29 s
